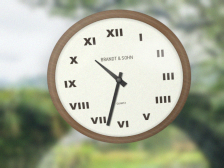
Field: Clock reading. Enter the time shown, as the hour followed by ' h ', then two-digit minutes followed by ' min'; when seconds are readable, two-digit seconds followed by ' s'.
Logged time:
10 h 33 min
